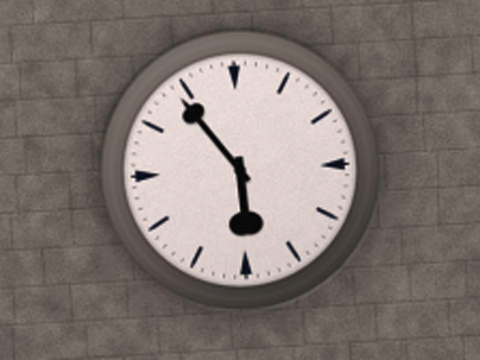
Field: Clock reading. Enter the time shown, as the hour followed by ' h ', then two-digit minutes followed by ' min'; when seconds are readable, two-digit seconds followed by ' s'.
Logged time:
5 h 54 min
